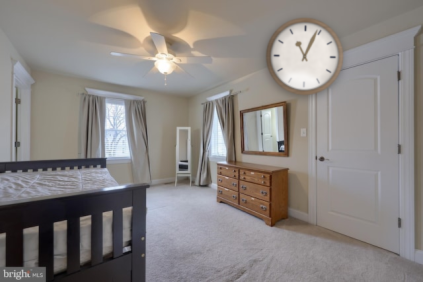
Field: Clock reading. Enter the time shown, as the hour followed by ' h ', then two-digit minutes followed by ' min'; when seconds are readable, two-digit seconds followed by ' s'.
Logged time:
11 h 04 min
